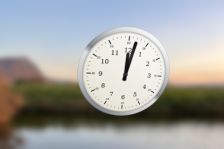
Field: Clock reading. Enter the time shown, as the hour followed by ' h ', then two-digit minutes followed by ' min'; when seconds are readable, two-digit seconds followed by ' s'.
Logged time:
12 h 02 min
